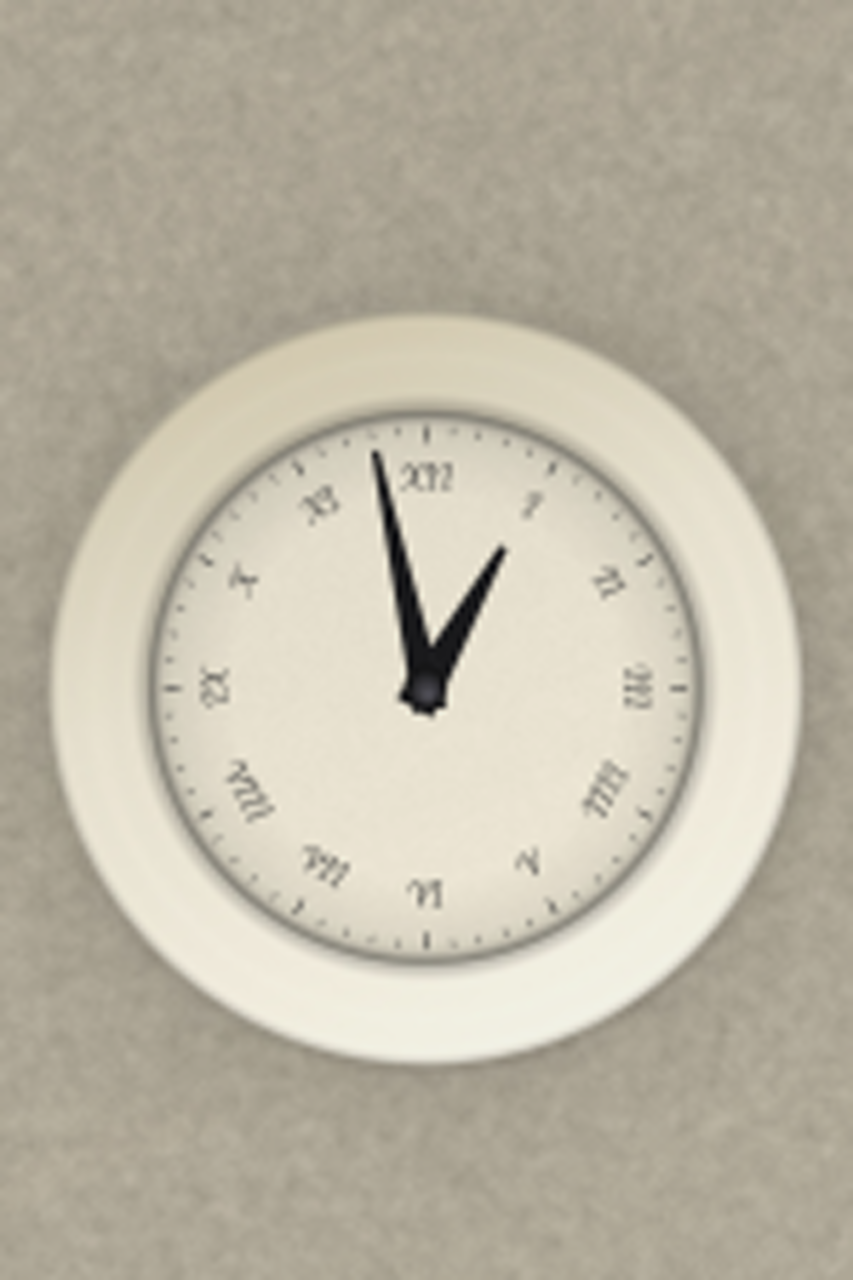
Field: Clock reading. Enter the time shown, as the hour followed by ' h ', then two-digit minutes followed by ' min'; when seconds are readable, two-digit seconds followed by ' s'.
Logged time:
12 h 58 min
